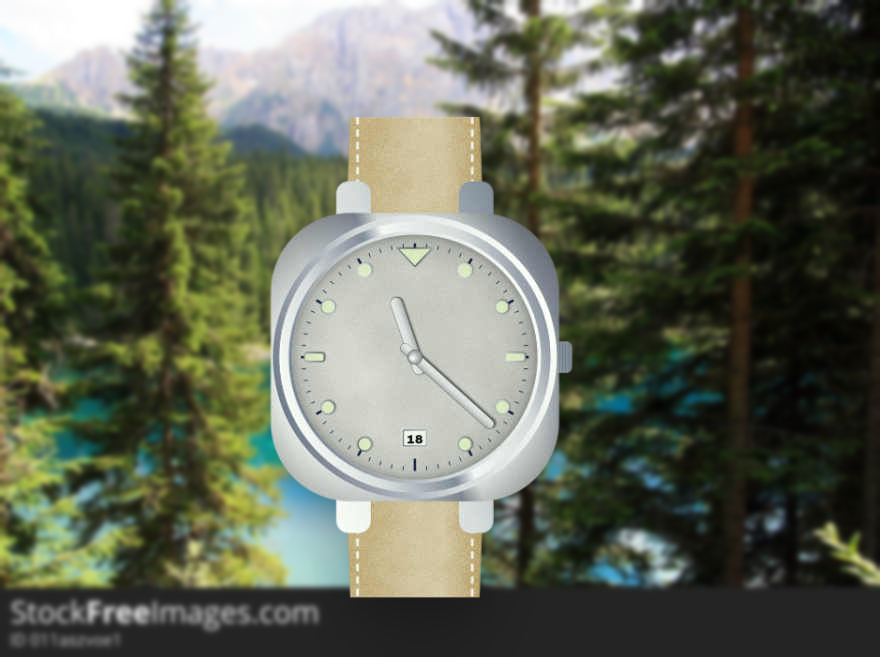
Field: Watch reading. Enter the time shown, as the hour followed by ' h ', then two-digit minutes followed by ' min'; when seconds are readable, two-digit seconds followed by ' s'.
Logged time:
11 h 22 min
